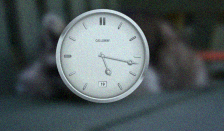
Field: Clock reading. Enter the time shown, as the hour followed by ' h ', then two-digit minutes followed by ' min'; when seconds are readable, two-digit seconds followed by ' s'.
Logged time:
5 h 17 min
